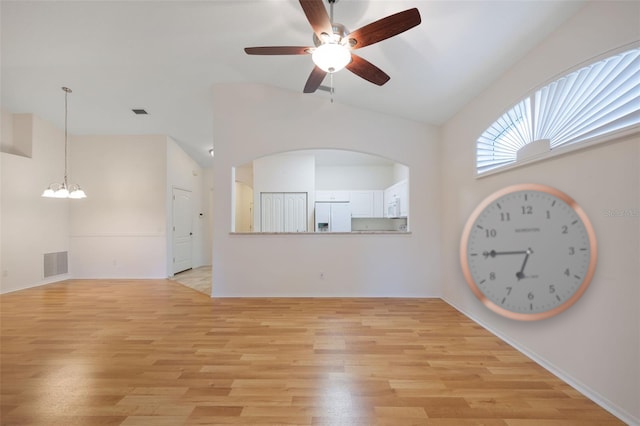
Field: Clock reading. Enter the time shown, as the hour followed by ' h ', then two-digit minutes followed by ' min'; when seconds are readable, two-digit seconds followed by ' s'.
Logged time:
6 h 45 min
